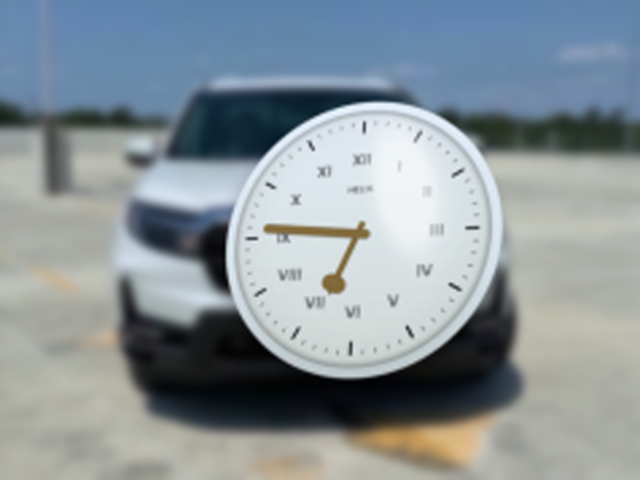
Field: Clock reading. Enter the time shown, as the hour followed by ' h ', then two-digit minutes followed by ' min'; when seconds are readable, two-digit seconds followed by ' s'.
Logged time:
6 h 46 min
